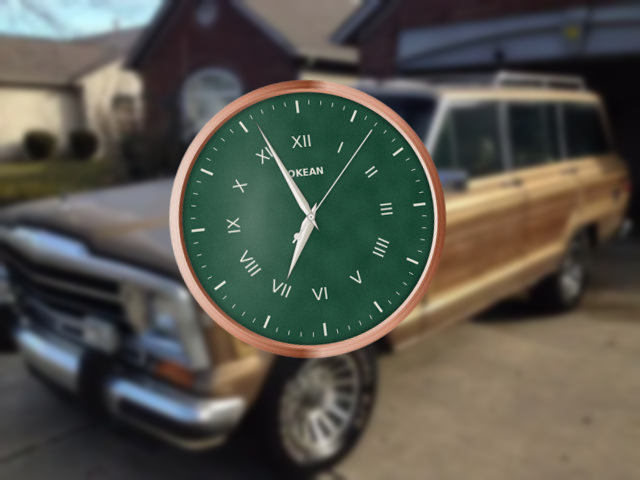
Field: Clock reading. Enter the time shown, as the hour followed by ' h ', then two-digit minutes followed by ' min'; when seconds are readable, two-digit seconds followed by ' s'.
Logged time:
6 h 56 min 07 s
